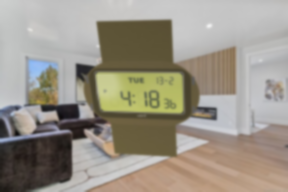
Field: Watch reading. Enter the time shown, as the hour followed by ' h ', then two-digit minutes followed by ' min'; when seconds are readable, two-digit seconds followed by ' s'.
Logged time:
4 h 18 min
